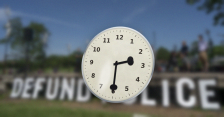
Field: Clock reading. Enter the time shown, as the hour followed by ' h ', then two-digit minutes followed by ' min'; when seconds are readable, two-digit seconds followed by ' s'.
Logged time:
2 h 30 min
